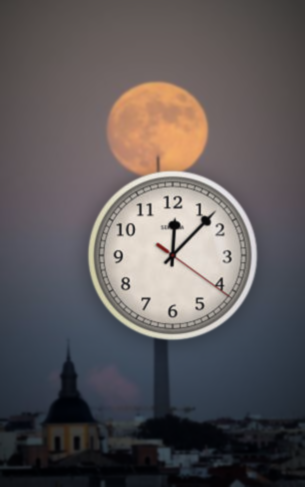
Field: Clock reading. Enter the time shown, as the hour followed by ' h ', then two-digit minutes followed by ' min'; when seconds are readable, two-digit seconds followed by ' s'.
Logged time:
12 h 07 min 21 s
